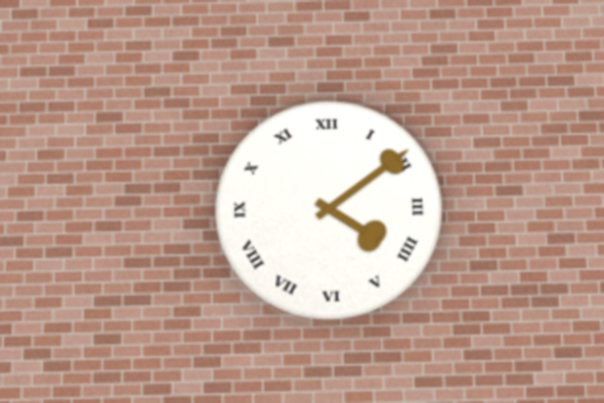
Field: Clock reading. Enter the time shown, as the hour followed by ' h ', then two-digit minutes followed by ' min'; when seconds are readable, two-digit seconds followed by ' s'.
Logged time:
4 h 09 min
